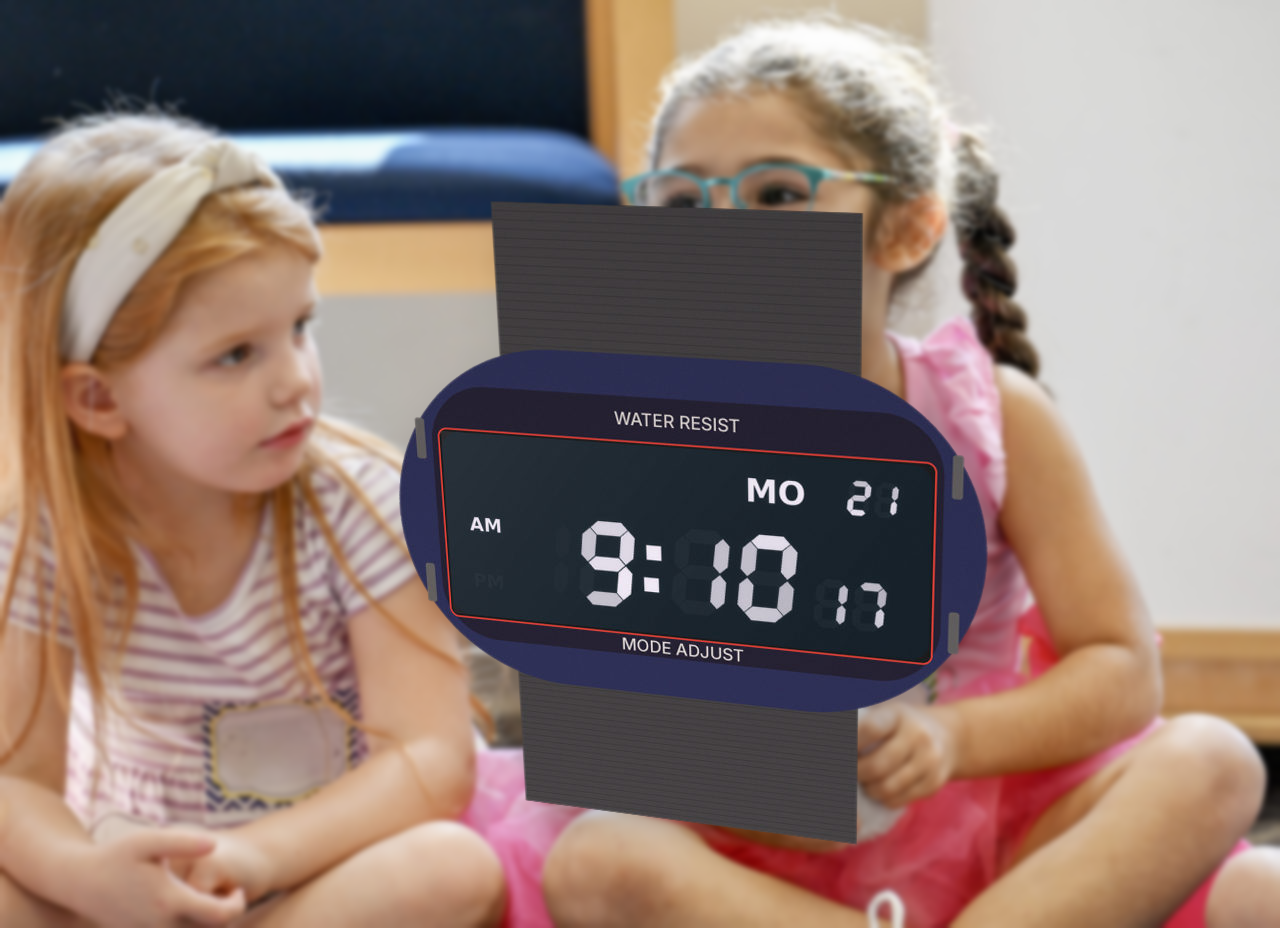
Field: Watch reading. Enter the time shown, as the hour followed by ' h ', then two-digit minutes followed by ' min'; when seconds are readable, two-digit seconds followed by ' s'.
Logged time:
9 h 10 min 17 s
